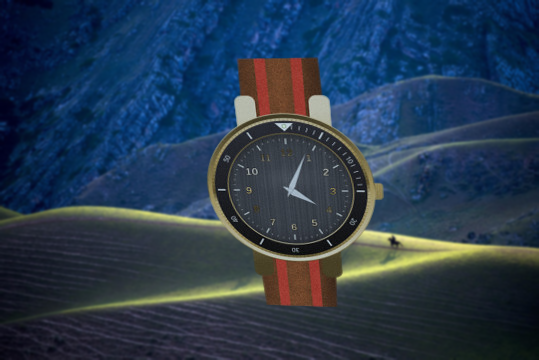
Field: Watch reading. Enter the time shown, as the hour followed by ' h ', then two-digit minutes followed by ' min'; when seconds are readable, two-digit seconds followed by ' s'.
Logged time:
4 h 04 min
